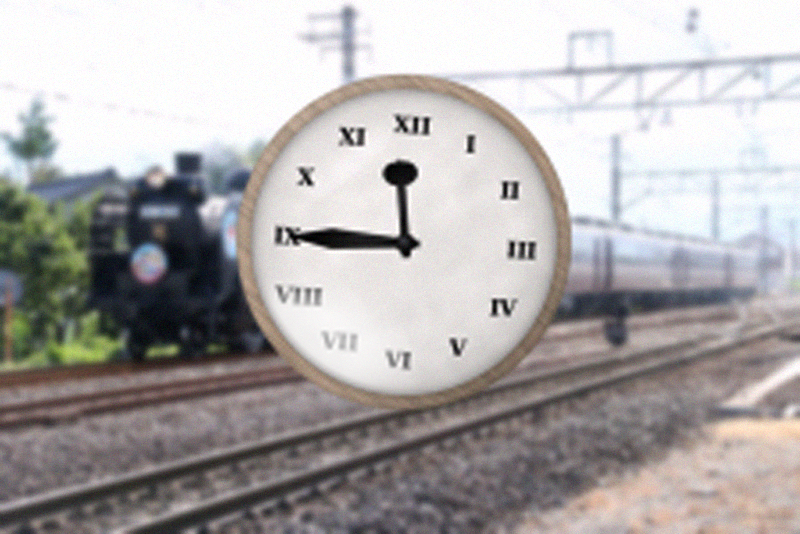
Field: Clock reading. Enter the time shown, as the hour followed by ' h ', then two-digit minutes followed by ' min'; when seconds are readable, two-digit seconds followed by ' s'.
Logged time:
11 h 45 min
